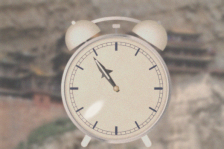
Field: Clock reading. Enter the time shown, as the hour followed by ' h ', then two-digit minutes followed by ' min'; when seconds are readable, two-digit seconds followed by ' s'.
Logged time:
10 h 54 min
